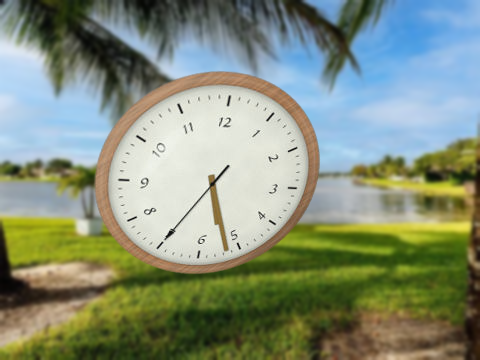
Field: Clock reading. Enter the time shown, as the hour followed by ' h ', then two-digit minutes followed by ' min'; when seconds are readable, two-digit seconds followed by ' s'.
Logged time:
5 h 26 min 35 s
